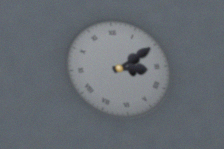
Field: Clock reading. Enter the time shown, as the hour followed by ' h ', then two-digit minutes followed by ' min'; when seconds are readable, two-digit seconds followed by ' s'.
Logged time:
3 h 10 min
